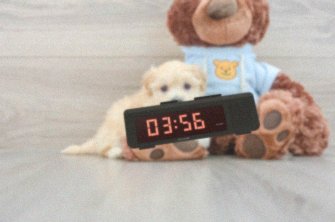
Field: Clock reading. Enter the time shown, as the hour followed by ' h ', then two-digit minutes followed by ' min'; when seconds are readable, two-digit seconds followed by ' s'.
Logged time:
3 h 56 min
